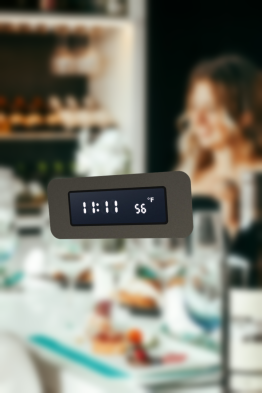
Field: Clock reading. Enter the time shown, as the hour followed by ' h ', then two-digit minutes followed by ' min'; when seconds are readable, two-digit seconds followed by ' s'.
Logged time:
11 h 11 min
